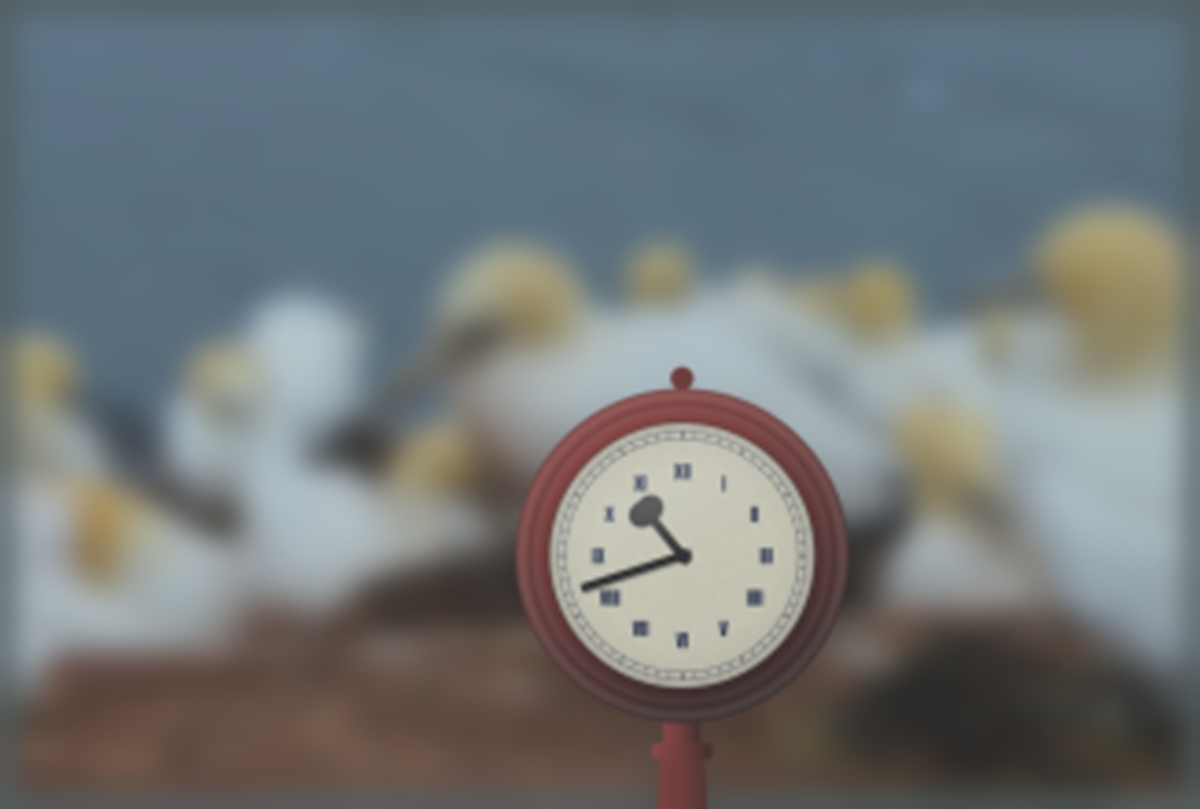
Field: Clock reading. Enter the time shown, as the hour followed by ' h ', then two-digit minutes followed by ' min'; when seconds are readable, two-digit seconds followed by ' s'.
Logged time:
10 h 42 min
